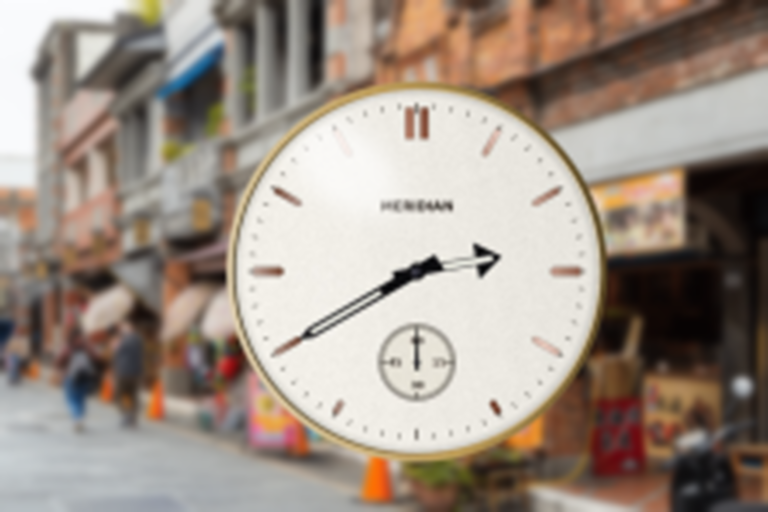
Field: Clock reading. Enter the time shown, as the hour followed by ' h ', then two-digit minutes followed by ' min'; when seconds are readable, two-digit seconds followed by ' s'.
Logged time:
2 h 40 min
